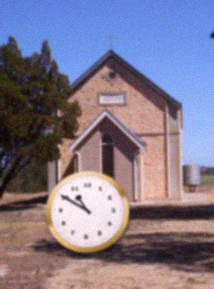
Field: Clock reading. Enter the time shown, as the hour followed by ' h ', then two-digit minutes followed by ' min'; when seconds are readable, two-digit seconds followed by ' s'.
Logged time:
10 h 50 min
